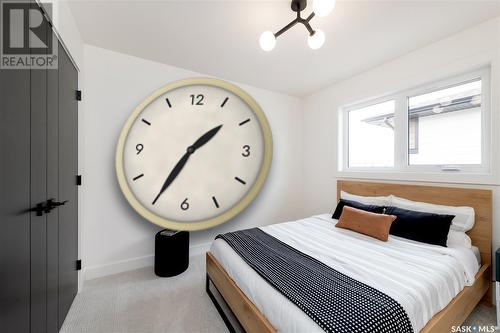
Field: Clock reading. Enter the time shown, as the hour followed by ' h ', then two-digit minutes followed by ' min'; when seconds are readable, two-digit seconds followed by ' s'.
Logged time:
1 h 35 min
